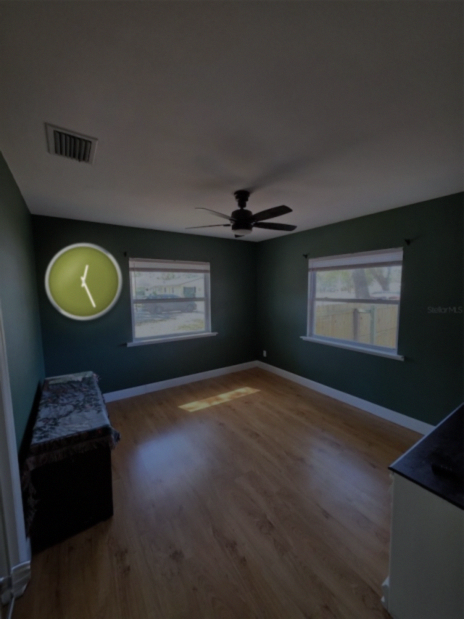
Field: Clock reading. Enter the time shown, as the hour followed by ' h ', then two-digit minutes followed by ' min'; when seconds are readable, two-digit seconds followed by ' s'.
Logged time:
12 h 26 min
